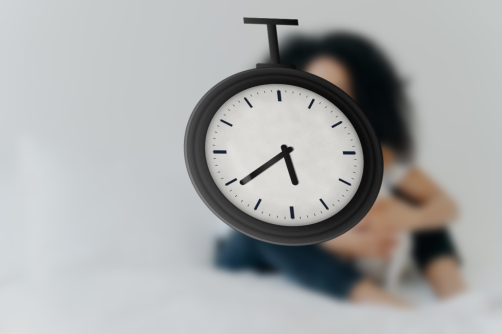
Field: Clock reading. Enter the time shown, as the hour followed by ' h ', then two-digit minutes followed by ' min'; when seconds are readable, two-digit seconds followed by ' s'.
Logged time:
5 h 39 min
